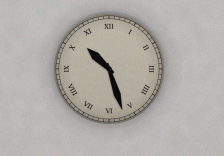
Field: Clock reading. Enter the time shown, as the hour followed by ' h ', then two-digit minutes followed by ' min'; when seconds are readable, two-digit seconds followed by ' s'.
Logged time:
10 h 27 min
